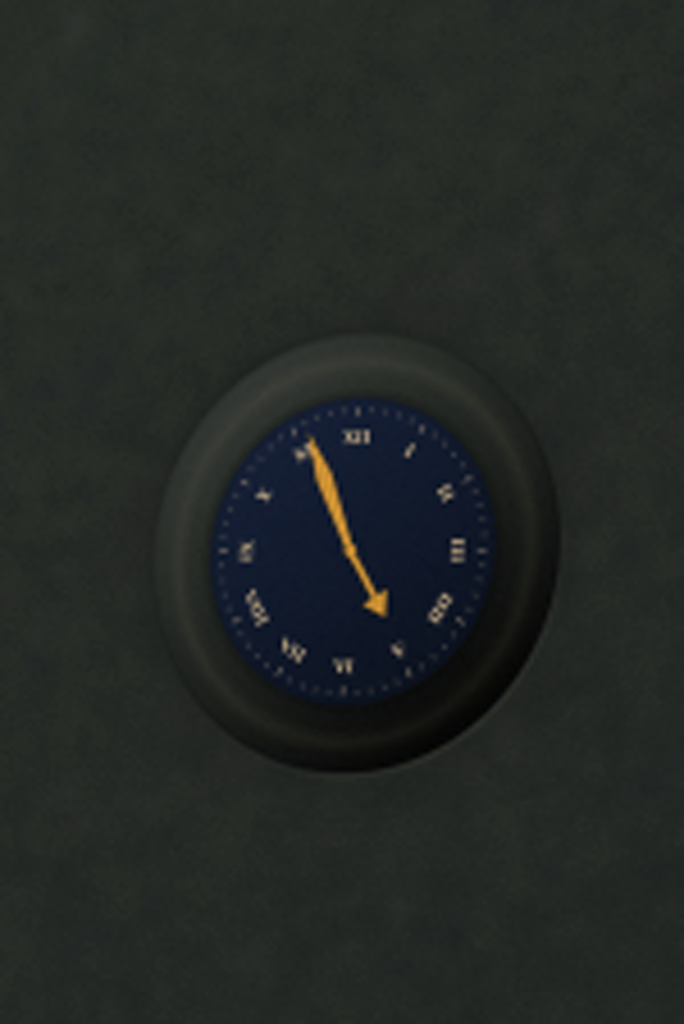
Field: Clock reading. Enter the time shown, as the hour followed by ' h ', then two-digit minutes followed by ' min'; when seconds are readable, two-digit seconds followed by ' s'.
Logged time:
4 h 56 min
